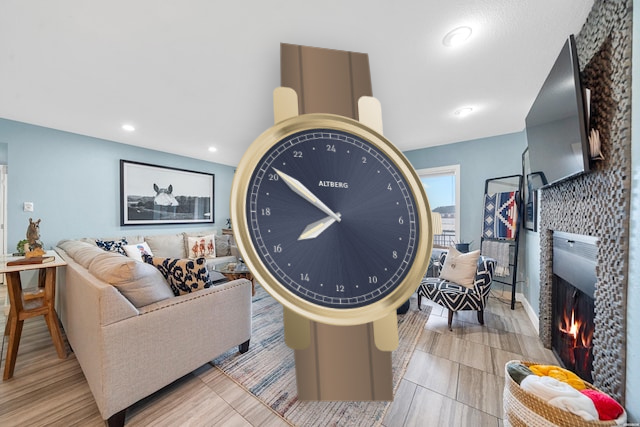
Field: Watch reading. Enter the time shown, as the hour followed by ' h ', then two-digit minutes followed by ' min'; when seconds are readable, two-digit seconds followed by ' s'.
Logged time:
15 h 51 min
